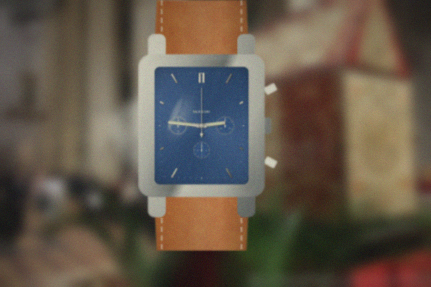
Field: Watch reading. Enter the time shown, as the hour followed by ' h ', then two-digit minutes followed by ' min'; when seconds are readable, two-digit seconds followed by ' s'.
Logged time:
2 h 46 min
